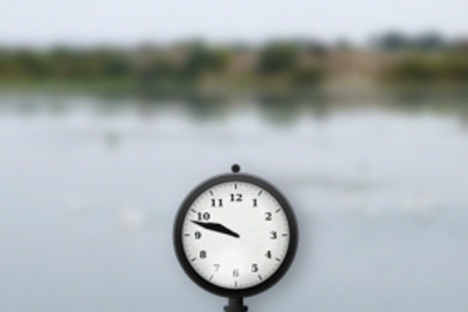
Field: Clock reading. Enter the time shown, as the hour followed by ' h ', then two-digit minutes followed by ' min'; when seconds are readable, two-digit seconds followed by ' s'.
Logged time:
9 h 48 min
